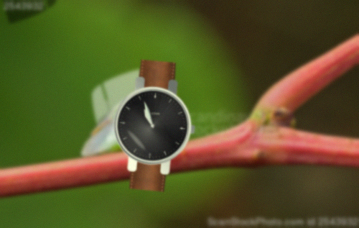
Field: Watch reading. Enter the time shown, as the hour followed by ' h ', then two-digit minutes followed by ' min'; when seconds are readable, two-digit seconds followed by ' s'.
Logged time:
10 h 56 min
